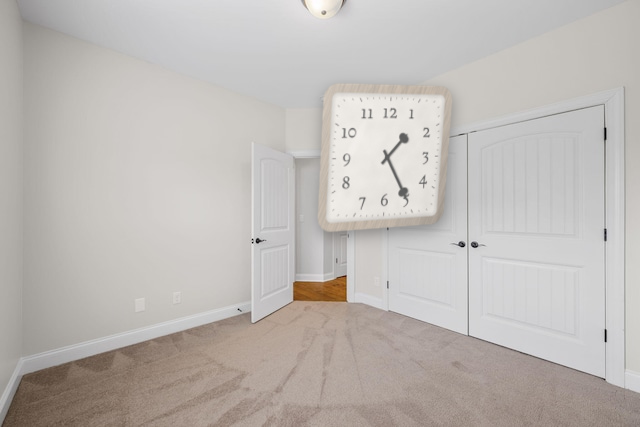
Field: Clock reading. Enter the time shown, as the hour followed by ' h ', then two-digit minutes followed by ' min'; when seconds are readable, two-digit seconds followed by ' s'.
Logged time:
1 h 25 min
